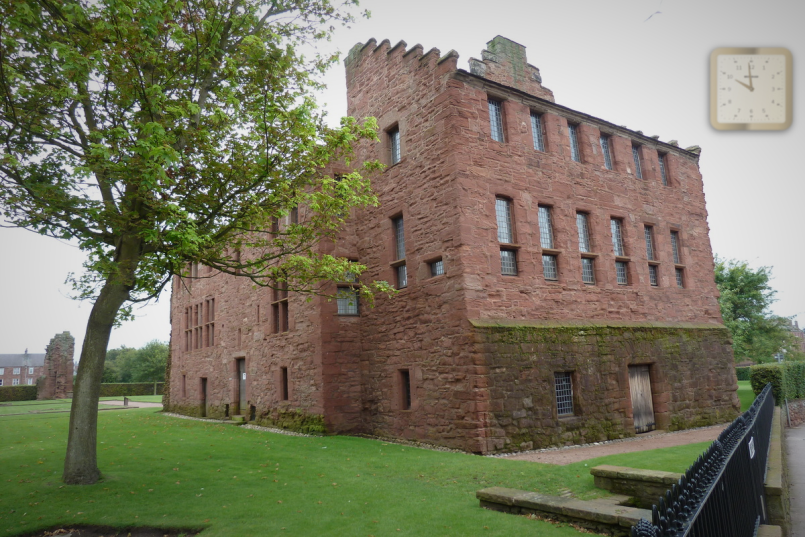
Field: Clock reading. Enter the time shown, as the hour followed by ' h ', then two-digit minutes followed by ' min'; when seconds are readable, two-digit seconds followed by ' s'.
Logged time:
9 h 59 min
